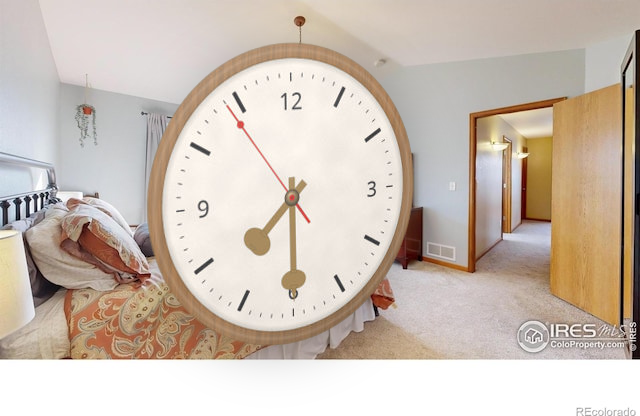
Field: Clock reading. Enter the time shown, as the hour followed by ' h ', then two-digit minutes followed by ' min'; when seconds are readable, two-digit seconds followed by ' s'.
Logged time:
7 h 29 min 54 s
